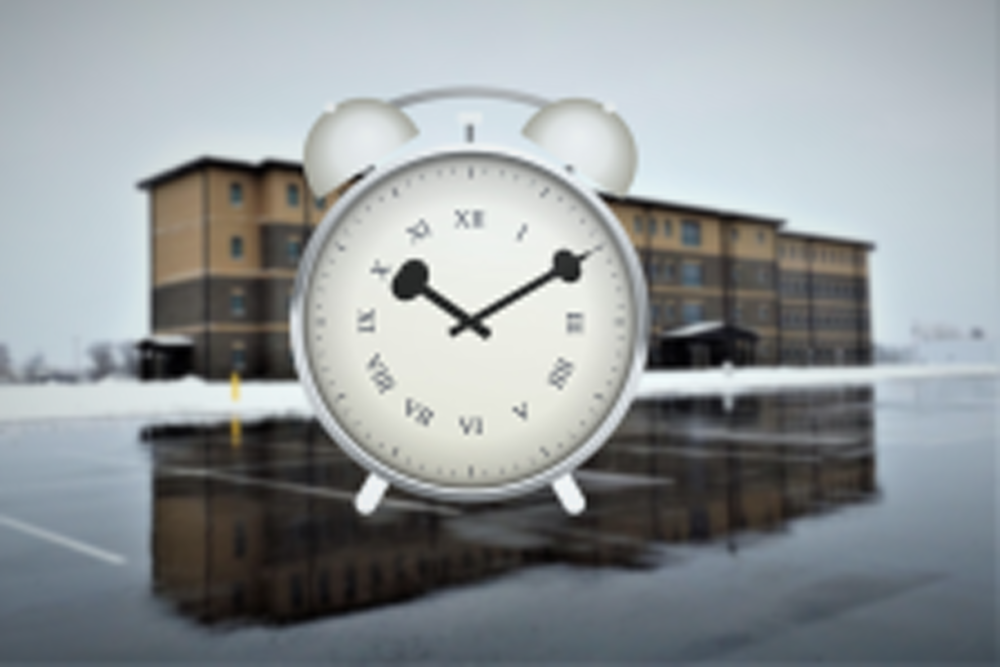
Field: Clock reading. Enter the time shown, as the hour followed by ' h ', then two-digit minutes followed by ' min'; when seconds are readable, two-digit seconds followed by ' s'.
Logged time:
10 h 10 min
